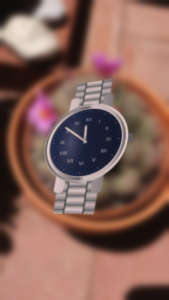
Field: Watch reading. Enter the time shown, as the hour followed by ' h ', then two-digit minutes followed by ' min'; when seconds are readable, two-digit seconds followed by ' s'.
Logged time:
11 h 51 min
